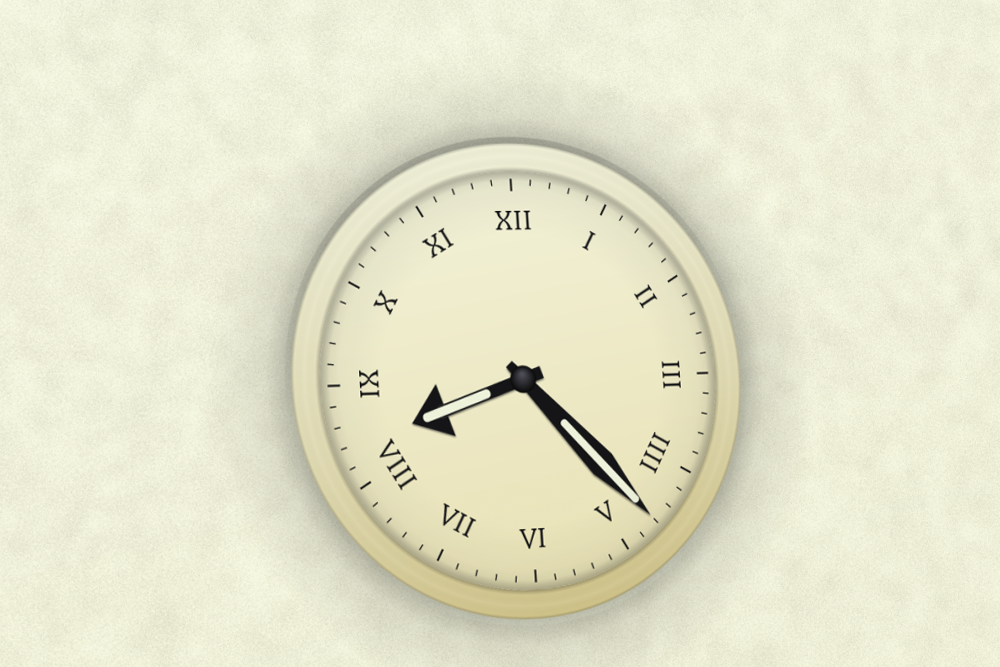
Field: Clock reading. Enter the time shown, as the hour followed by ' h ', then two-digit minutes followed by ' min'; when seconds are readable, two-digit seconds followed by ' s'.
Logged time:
8 h 23 min
